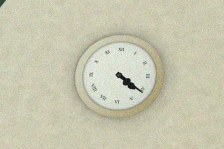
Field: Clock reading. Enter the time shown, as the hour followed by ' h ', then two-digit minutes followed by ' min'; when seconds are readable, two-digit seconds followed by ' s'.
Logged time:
4 h 21 min
